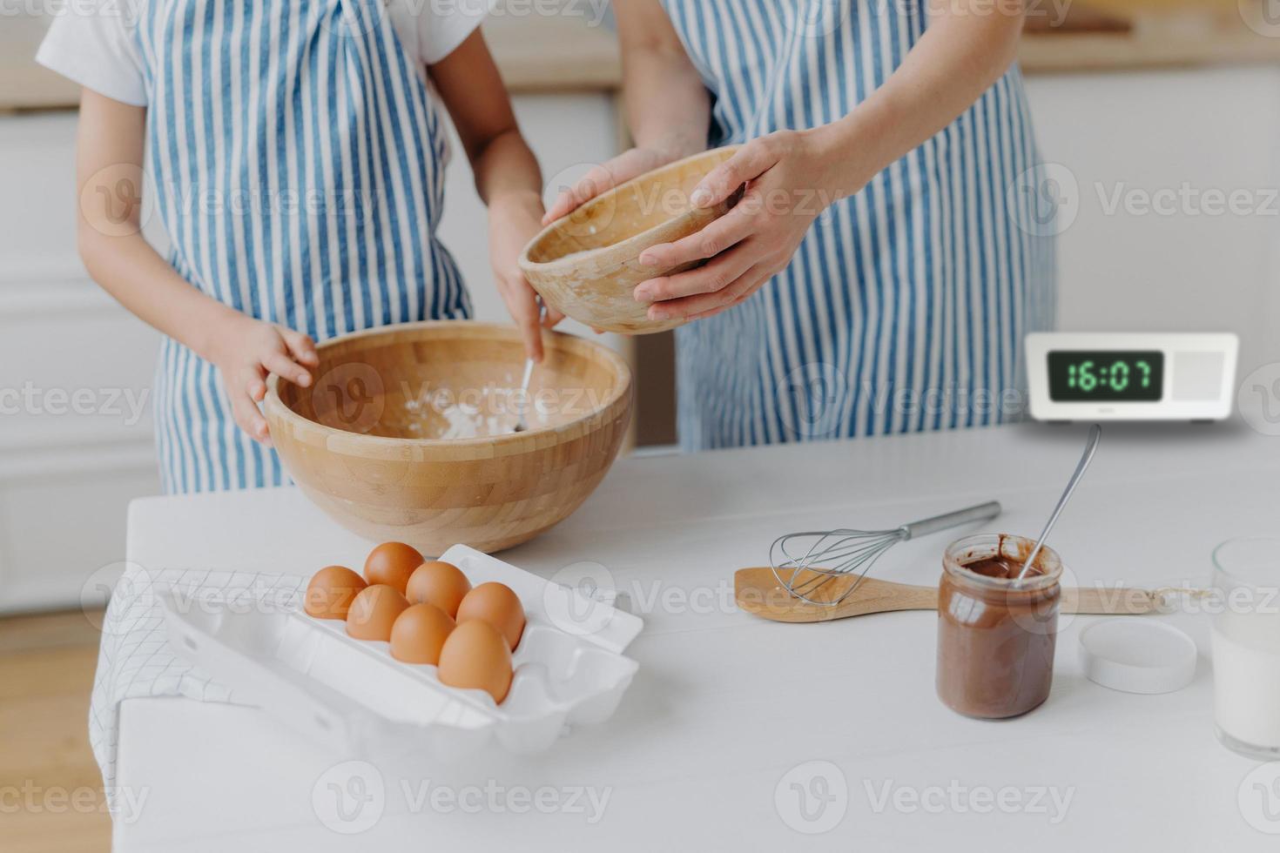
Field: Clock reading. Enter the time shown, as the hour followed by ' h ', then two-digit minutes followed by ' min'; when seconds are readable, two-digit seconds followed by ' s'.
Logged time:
16 h 07 min
